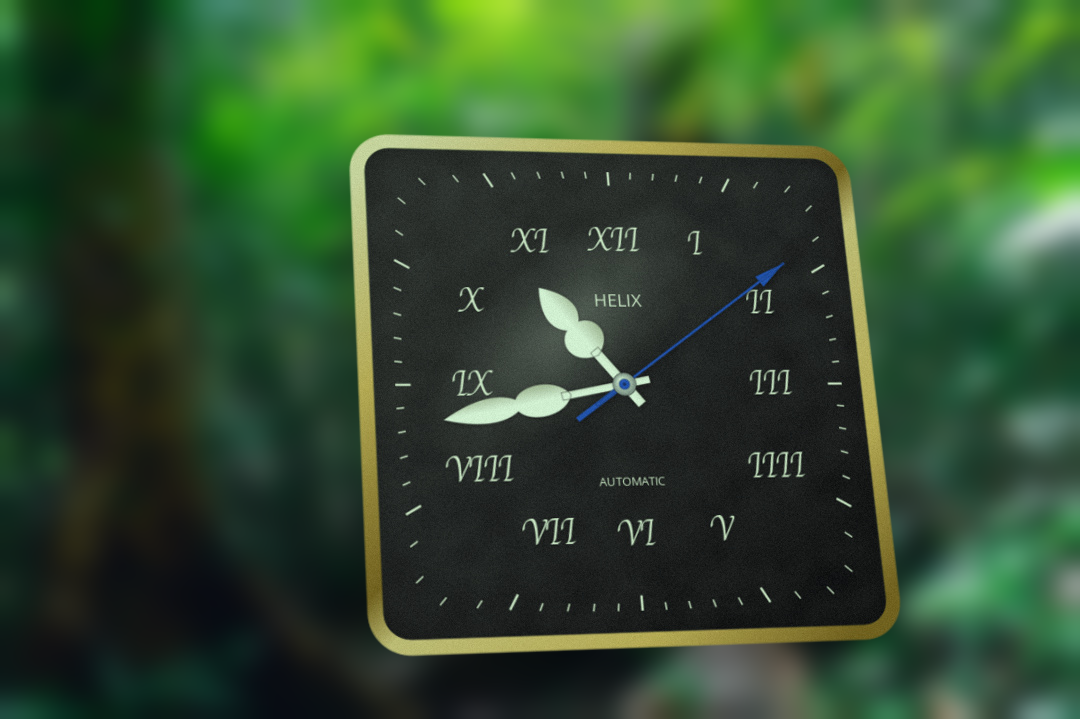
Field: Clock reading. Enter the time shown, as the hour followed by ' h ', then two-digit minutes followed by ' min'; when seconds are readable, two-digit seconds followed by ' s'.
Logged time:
10 h 43 min 09 s
